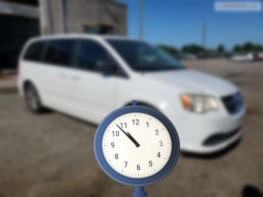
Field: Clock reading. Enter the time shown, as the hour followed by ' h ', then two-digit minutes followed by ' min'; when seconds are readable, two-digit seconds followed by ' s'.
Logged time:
10 h 53 min
